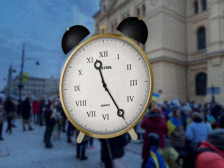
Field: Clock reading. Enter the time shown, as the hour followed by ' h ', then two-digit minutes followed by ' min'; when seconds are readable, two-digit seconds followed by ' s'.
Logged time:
11 h 25 min
